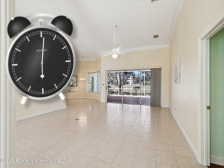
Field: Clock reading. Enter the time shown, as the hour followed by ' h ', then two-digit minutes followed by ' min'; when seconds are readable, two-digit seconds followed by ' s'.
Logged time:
6 h 01 min
